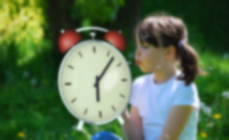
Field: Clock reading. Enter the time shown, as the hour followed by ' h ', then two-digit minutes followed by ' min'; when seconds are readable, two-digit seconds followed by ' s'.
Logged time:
6 h 07 min
